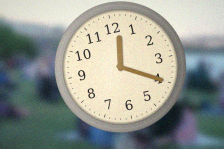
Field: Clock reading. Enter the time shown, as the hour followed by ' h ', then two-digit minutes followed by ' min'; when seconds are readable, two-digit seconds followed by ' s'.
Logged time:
12 h 20 min
